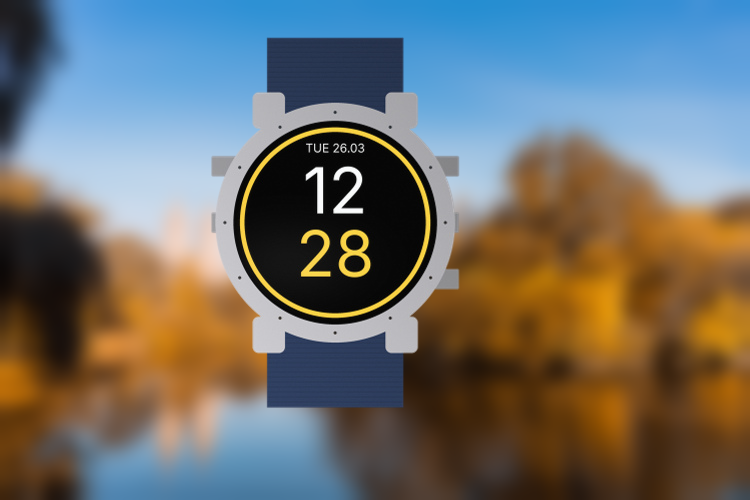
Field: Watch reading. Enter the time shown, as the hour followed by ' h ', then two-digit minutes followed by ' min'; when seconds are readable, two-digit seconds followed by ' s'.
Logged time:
12 h 28 min
